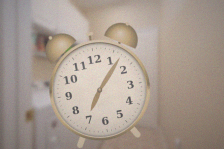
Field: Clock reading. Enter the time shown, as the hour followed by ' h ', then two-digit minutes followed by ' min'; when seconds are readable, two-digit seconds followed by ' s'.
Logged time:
7 h 07 min
